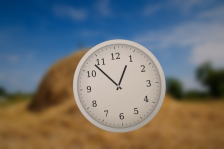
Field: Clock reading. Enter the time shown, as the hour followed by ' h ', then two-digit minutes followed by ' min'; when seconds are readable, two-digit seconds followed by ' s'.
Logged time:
12 h 53 min
